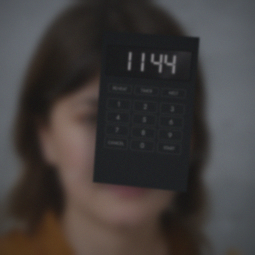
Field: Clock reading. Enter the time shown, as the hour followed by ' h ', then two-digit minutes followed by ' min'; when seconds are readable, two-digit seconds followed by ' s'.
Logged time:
11 h 44 min
